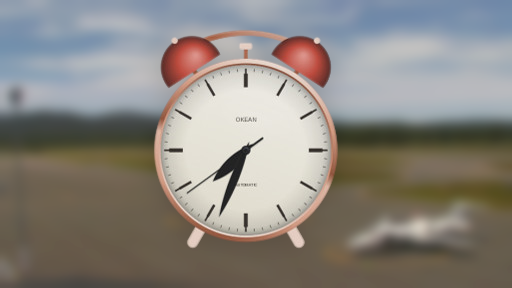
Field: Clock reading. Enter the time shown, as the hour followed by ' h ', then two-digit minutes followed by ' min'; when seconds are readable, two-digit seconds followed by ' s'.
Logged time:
7 h 33 min 39 s
